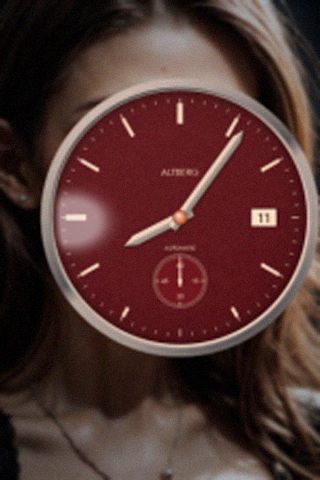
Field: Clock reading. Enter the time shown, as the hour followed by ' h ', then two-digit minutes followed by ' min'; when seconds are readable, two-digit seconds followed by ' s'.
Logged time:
8 h 06 min
